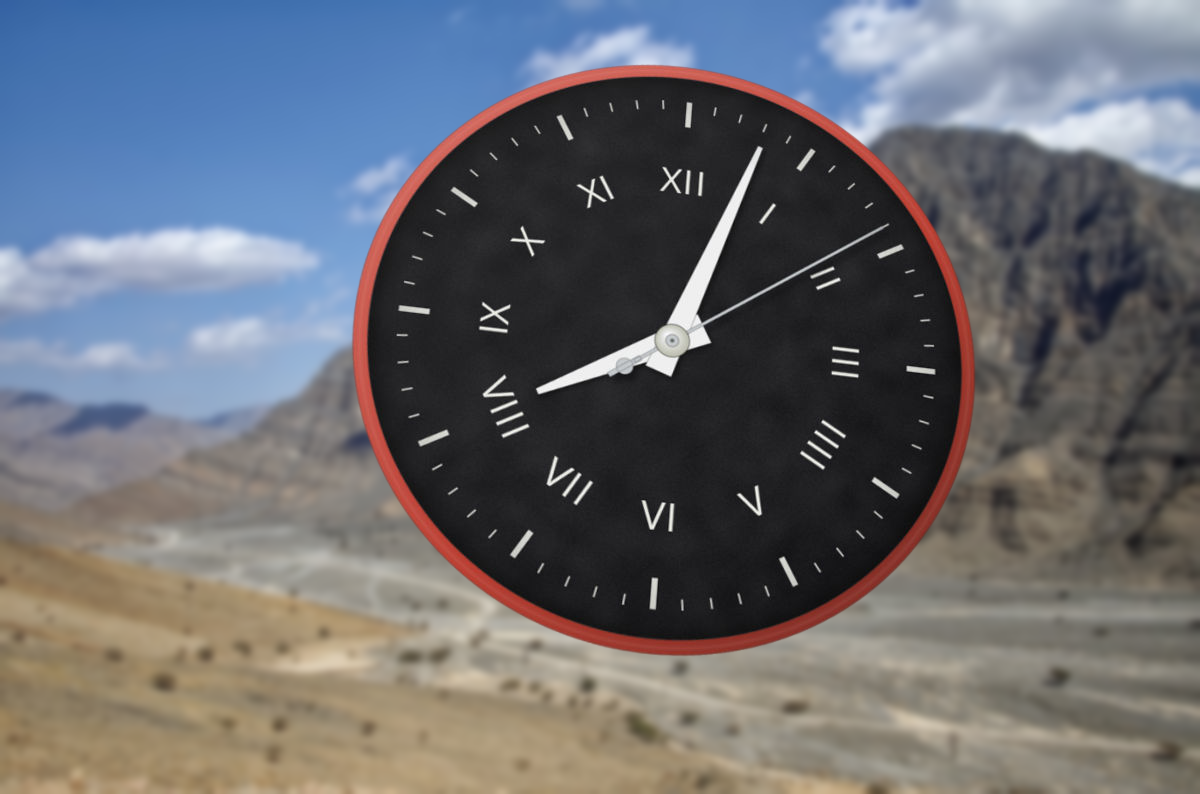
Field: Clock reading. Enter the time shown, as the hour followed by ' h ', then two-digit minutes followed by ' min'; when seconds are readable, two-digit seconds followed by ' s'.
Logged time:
8 h 03 min 09 s
